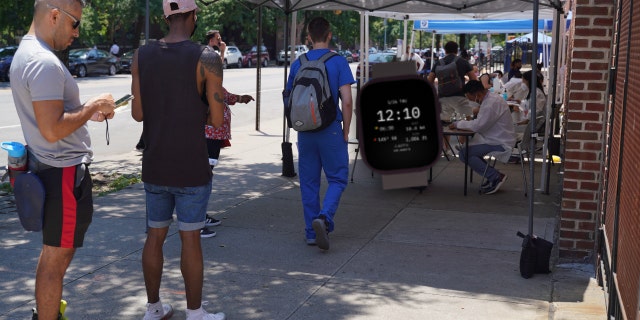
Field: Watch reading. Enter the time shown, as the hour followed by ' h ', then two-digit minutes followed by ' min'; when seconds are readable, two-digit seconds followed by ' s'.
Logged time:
12 h 10 min
